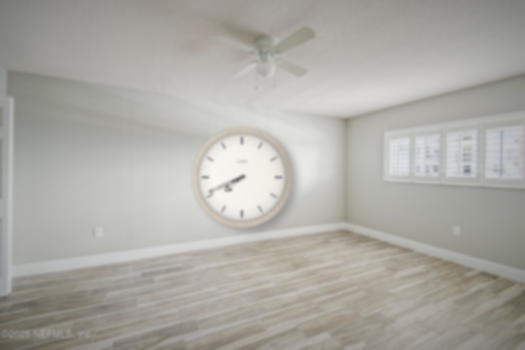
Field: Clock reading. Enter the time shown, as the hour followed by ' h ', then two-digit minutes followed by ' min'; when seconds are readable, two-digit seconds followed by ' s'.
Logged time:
7 h 41 min
